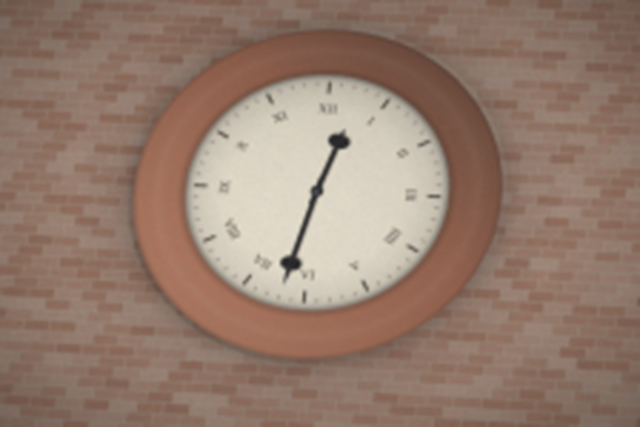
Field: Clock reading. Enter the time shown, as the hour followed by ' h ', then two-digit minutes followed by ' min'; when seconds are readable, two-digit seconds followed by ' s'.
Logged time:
12 h 32 min
